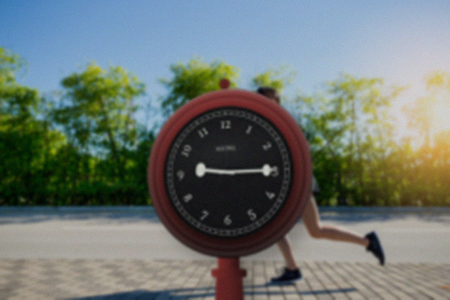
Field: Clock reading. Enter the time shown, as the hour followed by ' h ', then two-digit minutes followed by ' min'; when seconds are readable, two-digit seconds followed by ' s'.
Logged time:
9 h 15 min
